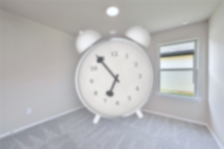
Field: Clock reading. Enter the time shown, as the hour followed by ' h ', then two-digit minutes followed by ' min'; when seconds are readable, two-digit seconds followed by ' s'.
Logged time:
6 h 54 min
